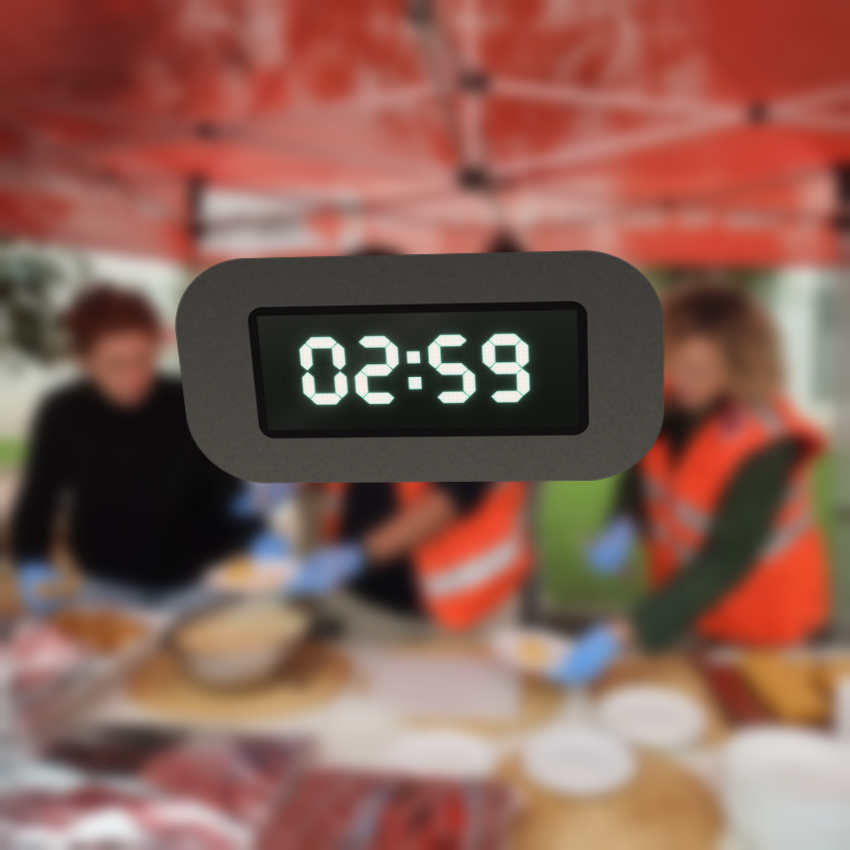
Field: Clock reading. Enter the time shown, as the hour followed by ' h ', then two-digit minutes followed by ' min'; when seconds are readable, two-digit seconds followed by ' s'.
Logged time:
2 h 59 min
